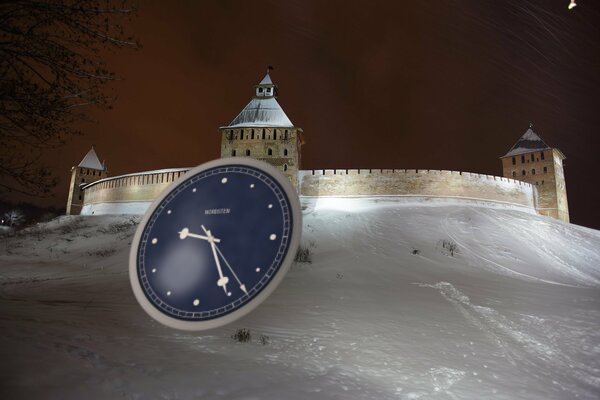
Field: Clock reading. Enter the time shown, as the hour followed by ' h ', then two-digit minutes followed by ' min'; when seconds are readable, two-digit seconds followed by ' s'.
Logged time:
9 h 25 min 23 s
